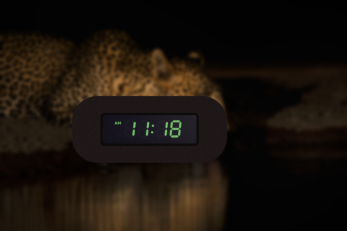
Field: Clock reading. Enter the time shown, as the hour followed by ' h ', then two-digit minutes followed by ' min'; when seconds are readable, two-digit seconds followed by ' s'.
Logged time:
11 h 18 min
